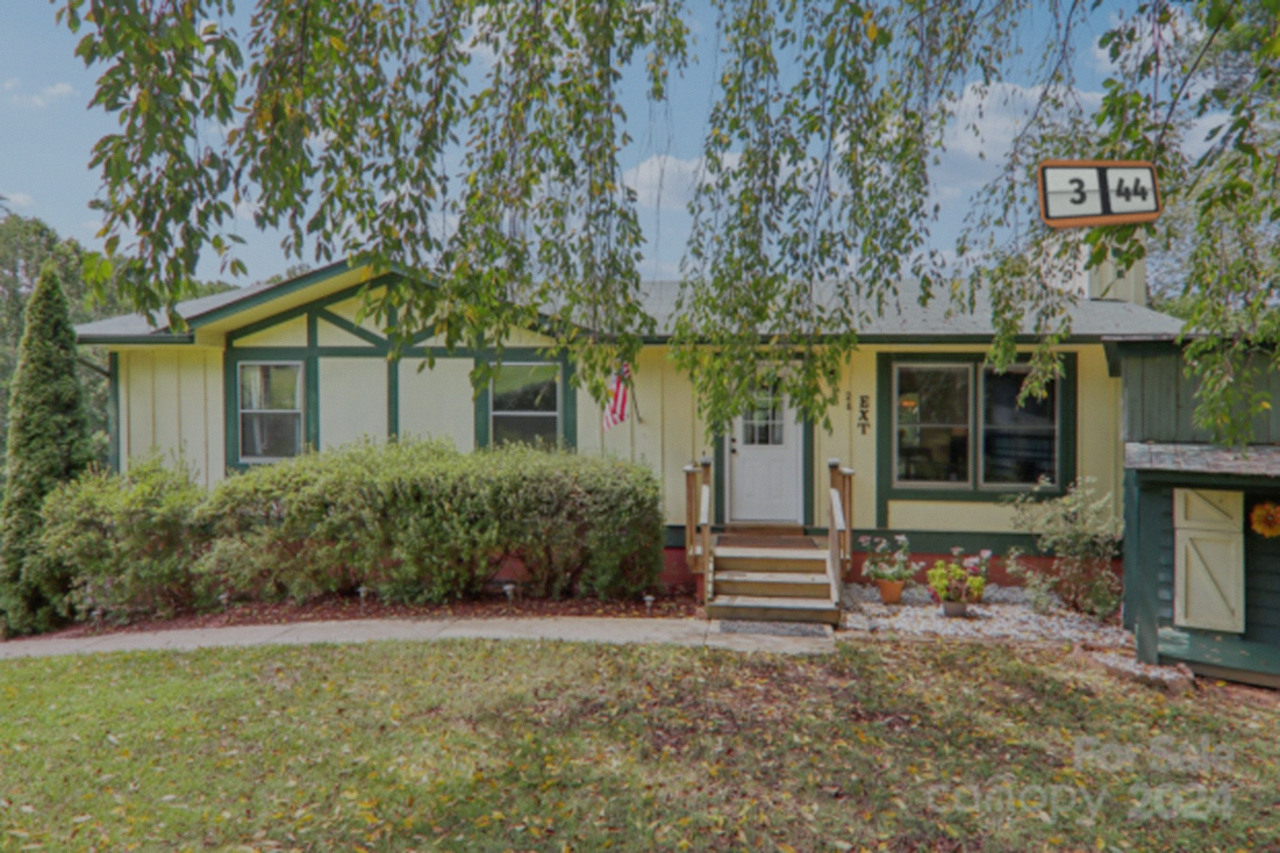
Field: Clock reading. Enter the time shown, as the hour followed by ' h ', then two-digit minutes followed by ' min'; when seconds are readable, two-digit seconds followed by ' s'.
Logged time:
3 h 44 min
